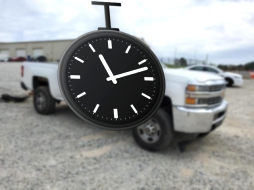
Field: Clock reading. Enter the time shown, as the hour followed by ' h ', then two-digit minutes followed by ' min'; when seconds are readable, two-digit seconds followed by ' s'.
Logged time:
11 h 12 min
